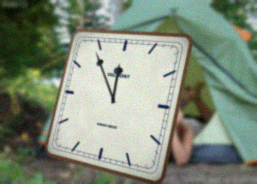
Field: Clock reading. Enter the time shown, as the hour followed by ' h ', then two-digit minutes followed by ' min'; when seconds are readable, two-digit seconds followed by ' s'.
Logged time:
11 h 54 min
